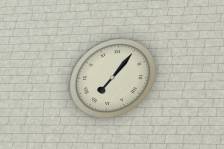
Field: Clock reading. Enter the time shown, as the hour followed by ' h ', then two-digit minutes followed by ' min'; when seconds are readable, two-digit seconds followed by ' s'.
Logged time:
7 h 05 min
